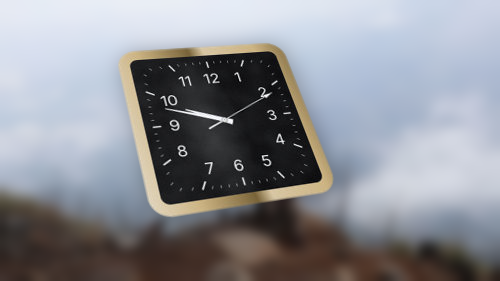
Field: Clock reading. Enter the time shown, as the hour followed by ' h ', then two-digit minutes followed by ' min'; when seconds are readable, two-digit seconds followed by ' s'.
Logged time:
9 h 48 min 11 s
